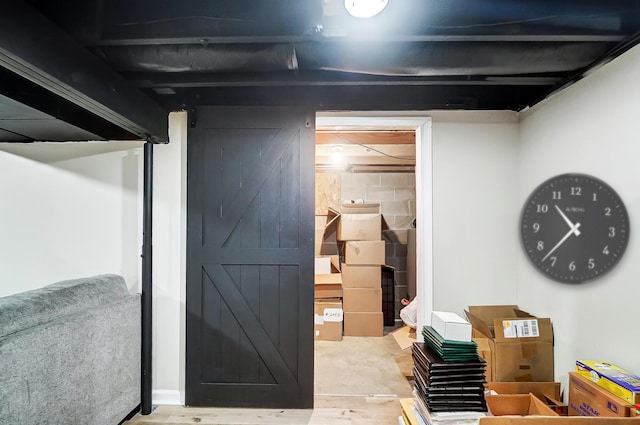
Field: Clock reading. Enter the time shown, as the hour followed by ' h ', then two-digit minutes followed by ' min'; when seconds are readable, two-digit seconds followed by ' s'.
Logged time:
10 h 37 min
